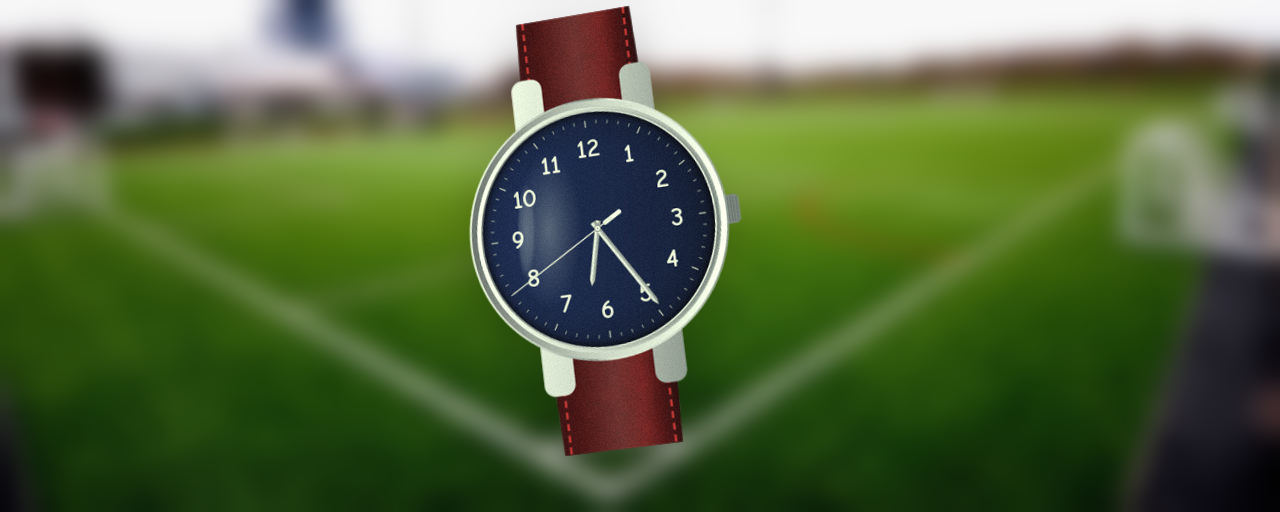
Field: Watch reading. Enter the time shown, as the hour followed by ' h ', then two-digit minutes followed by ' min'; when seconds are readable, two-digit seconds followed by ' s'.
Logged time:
6 h 24 min 40 s
